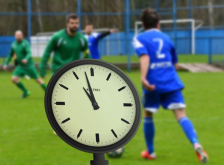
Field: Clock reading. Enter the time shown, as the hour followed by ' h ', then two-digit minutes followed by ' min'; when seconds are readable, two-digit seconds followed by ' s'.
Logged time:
10 h 58 min
